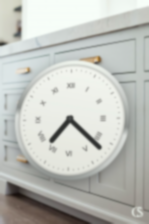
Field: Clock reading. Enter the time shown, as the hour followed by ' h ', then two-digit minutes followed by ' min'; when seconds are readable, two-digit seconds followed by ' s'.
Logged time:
7 h 22 min
